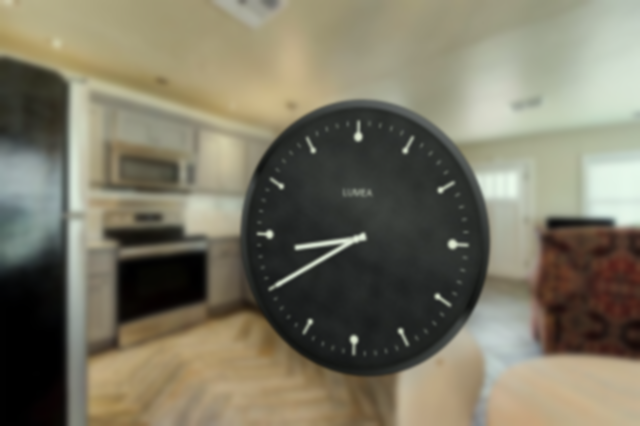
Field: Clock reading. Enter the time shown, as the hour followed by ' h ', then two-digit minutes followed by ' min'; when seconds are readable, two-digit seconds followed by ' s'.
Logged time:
8 h 40 min
